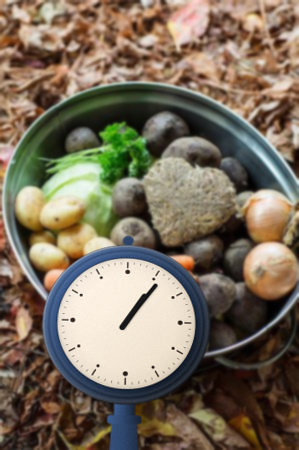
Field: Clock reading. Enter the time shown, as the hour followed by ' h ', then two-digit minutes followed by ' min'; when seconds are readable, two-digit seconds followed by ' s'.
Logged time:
1 h 06 min
